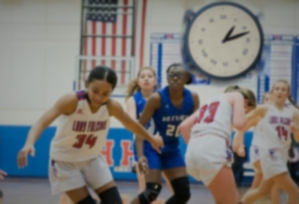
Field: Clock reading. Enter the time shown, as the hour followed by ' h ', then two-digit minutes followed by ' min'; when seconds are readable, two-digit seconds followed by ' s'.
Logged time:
1 h 12 min
